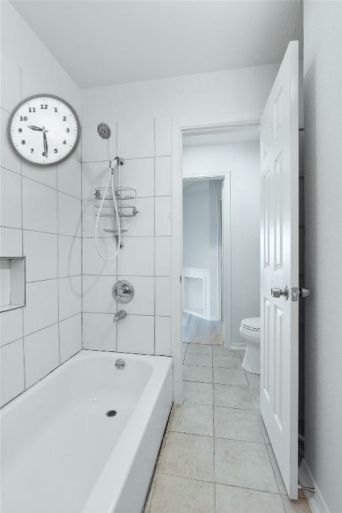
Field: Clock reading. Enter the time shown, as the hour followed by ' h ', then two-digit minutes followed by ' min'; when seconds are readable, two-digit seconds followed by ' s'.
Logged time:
9 h 29 min
